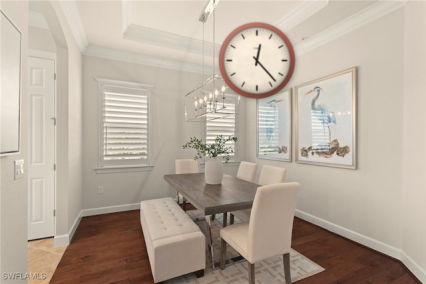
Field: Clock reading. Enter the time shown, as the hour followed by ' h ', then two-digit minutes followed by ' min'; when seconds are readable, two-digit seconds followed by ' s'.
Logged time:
12 h 23 min
